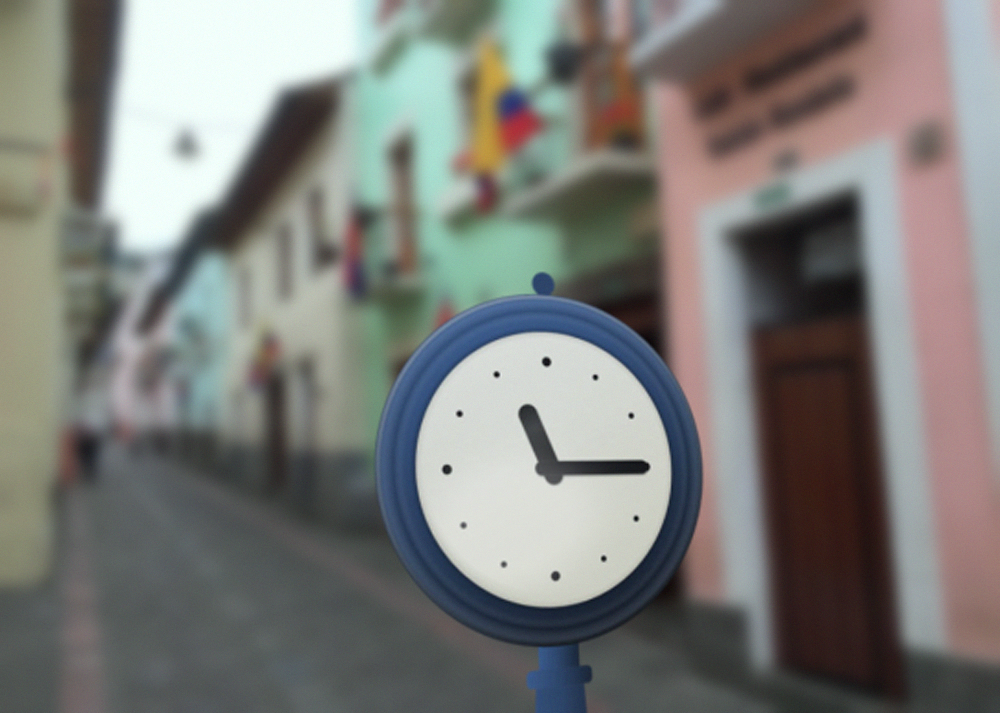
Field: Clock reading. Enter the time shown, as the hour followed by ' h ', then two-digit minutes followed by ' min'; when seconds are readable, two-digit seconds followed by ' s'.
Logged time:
11 h 15 min
